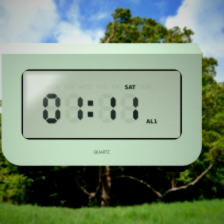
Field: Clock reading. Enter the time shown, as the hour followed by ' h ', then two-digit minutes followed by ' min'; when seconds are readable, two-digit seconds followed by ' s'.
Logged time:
1 h 11 min
